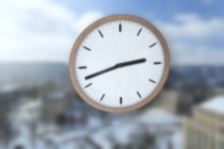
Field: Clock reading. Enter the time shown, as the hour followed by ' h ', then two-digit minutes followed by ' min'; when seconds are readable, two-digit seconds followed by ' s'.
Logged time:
2 h 42 min
